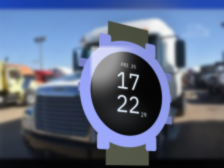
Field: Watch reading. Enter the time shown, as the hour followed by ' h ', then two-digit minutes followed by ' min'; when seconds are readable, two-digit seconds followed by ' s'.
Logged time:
17 h 22 min
